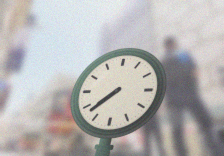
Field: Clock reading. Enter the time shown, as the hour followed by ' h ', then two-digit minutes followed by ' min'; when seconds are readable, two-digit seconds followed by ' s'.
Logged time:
7 h 38 min
